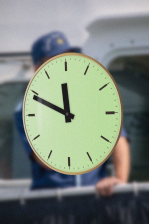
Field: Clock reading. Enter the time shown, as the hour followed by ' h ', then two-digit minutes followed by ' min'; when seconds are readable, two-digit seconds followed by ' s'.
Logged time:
11 h 49 min
